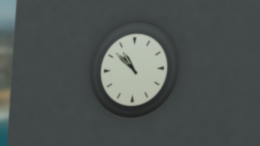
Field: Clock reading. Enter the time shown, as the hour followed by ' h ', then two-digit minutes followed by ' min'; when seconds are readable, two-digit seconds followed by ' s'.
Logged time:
10 h 52 min
